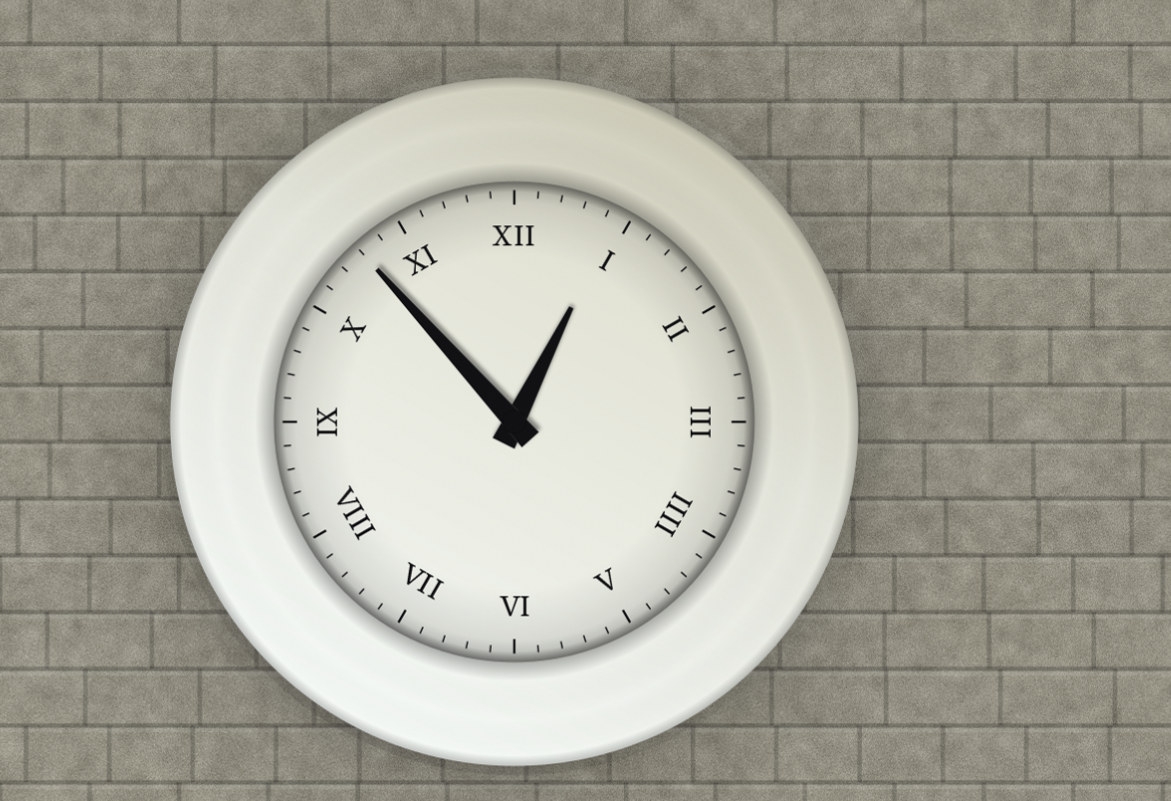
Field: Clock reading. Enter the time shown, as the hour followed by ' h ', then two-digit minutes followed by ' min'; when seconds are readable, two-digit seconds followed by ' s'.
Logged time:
12 h 53 min
